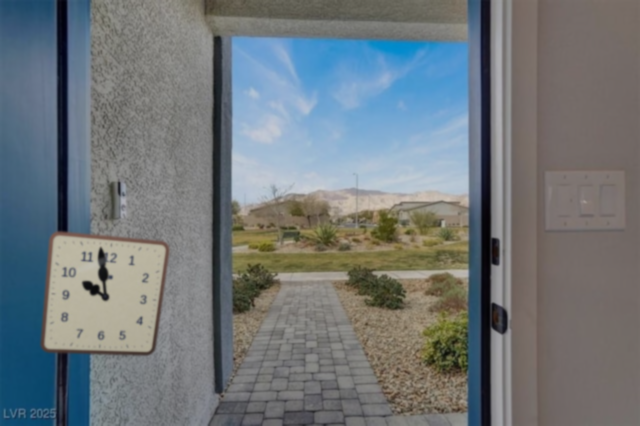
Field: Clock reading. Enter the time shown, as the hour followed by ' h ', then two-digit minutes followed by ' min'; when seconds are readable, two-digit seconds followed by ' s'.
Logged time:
9 h 58 min
